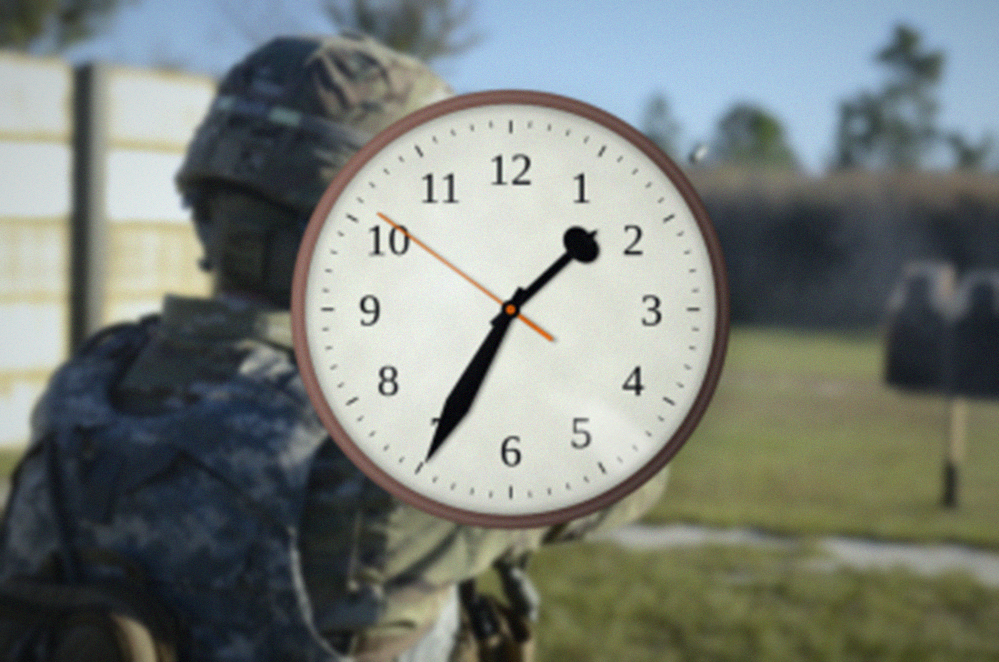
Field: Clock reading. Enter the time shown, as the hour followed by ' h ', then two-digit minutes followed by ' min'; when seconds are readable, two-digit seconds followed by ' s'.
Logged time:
1 h 34 min 51 s
